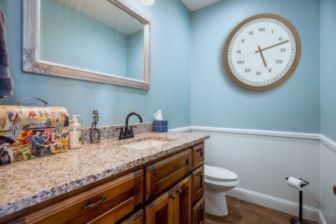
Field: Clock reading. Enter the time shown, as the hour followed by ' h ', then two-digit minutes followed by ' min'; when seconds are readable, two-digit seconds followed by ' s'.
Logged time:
5 h 12 min
